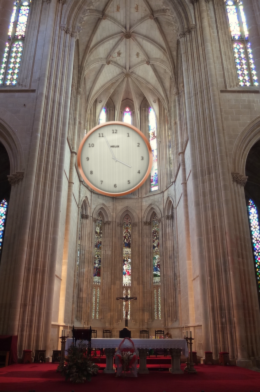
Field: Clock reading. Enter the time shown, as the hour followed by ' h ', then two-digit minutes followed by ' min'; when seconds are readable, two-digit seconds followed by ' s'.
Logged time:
3 h 56 min
